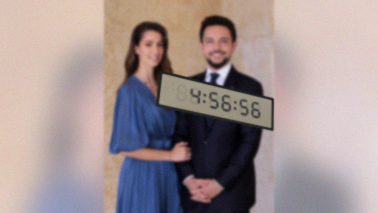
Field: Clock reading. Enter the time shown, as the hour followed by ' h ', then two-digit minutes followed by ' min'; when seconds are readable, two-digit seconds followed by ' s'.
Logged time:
4 h 56 min 56 s
